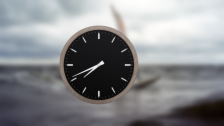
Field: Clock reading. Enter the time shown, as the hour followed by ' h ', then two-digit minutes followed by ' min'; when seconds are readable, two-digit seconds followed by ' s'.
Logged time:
7 h 41 min
